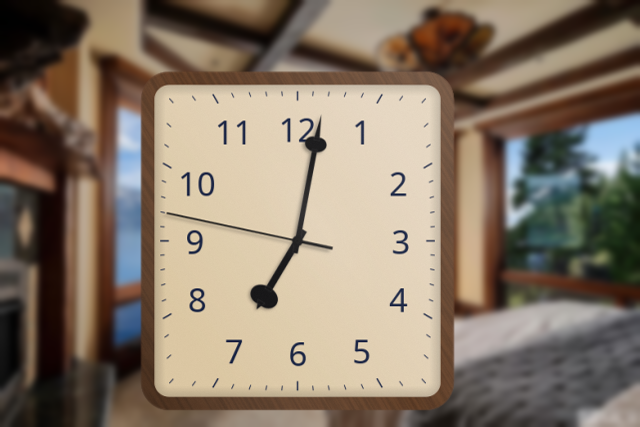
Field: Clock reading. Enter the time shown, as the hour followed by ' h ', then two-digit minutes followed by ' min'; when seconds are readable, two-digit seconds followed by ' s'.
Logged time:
7 h 01 min 47 s
